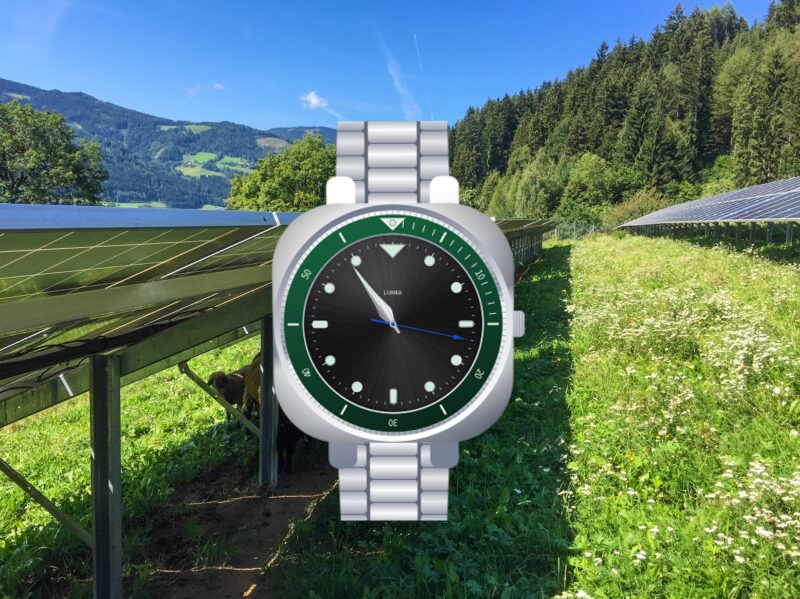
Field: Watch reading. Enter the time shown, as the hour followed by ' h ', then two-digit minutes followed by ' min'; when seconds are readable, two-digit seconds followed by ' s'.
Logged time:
10 h 54 min 17 s
